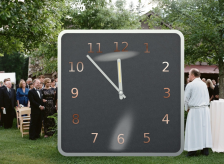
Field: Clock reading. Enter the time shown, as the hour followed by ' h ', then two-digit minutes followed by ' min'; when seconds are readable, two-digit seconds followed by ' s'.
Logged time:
11 h 53 min
